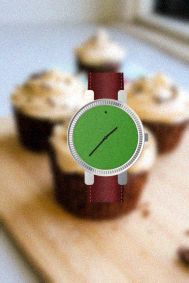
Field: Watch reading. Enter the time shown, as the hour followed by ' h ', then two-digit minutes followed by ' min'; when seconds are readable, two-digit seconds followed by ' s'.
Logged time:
1 h 37 min
